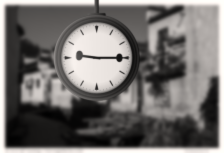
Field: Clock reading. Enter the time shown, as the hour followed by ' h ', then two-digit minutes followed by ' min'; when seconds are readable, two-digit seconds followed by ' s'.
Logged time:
9 h 15 min
